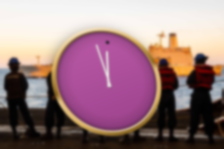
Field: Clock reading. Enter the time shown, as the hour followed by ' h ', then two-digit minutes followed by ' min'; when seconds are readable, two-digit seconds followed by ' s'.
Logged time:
11 h 57 min
